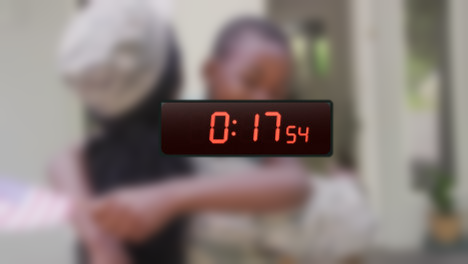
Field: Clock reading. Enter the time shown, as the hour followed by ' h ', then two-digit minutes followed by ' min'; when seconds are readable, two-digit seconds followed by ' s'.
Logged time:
0 h 17 min 54 s
